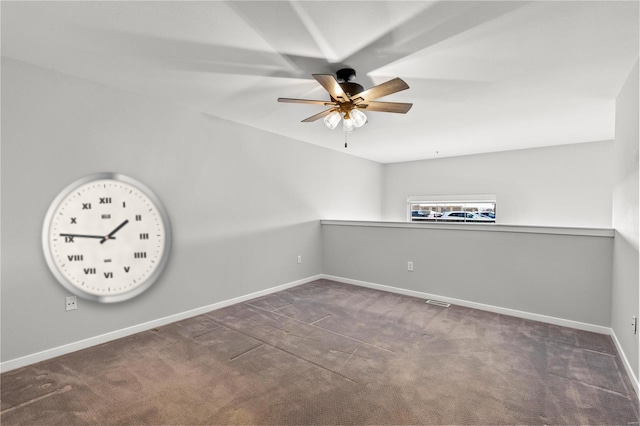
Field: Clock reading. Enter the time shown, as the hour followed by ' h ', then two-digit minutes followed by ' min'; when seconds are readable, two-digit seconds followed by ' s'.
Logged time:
1 h 46 min
